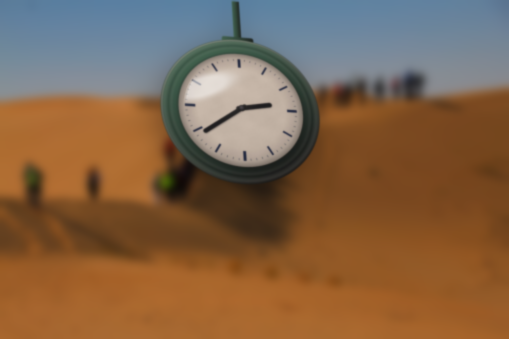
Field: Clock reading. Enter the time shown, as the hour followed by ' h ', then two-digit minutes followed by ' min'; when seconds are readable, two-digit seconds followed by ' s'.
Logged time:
2 h 39 min
